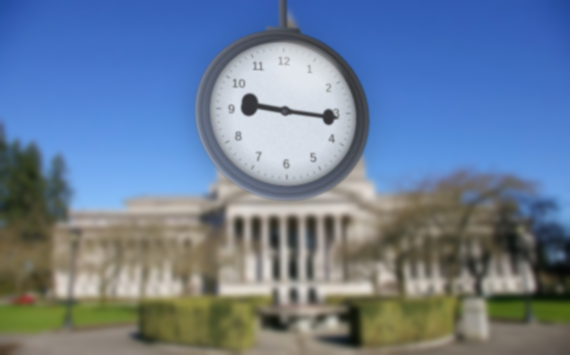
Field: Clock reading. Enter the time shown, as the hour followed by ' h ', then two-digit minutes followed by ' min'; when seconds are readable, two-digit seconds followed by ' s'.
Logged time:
9 h 16 min
